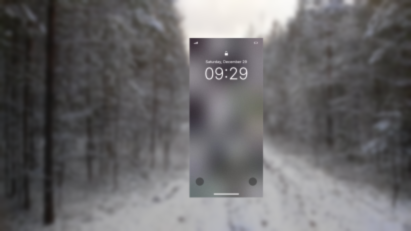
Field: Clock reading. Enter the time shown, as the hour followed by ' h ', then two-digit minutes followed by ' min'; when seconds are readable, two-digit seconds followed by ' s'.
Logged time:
9 h 29 min
